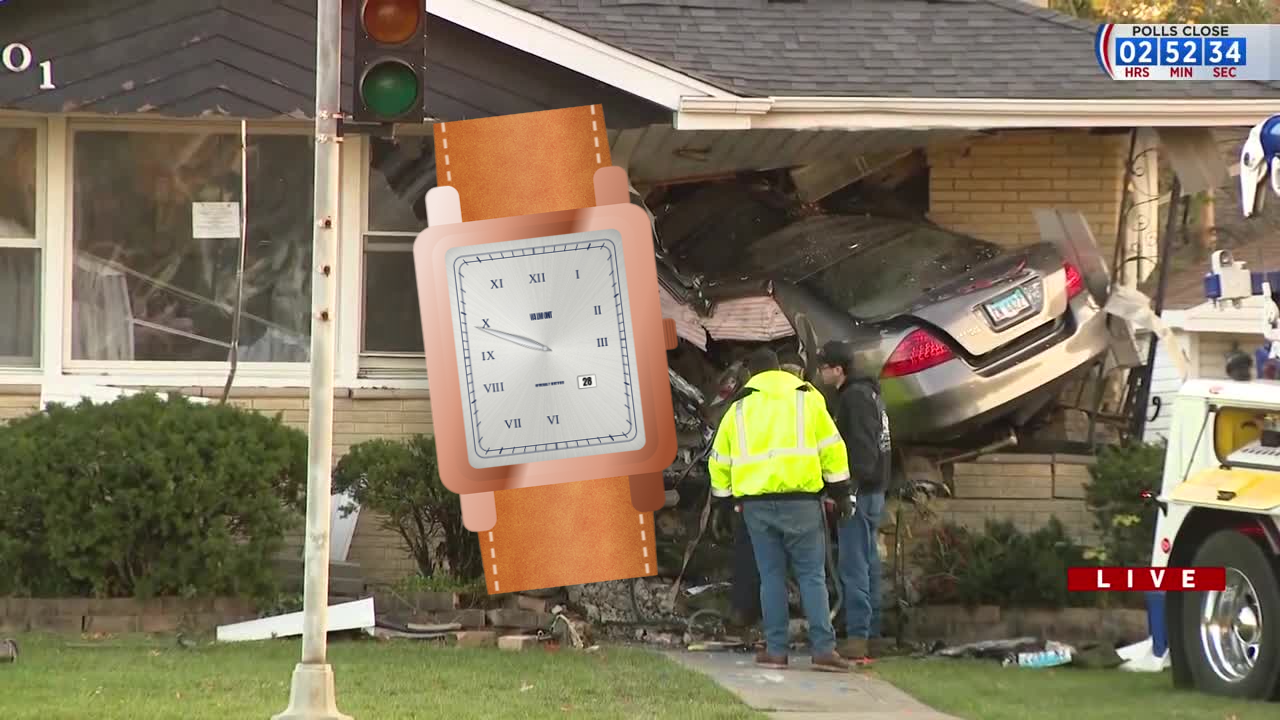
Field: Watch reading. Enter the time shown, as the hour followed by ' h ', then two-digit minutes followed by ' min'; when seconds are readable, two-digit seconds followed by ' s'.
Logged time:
9 h 49 min
